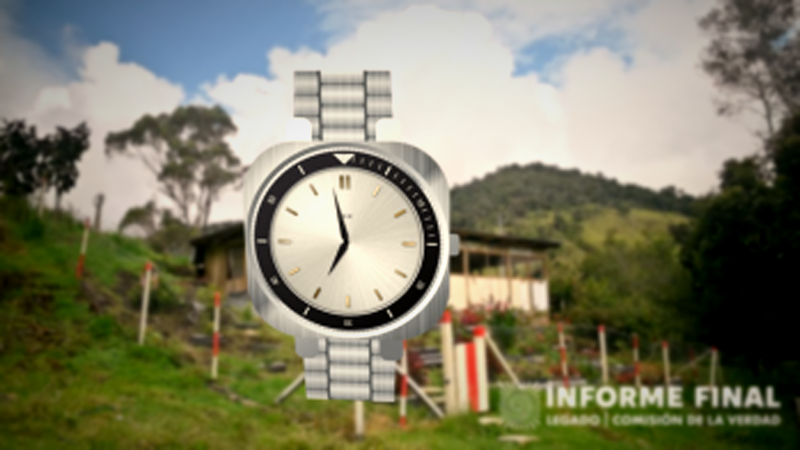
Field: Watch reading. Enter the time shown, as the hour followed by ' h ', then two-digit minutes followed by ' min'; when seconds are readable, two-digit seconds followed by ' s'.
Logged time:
6 h 58 min
